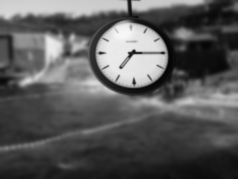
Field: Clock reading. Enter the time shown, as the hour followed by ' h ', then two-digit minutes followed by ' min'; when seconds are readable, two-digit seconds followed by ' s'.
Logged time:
7 h 15 min
